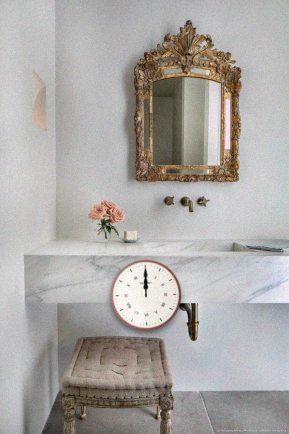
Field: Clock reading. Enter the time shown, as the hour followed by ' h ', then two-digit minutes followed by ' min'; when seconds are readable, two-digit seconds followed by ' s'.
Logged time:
12 h 00 min
